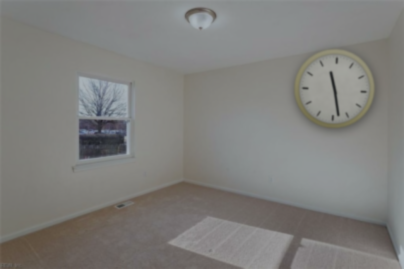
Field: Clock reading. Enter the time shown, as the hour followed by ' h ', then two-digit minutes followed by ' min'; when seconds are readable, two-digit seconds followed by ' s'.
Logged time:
11 h 28 min
